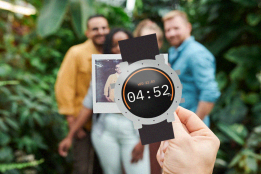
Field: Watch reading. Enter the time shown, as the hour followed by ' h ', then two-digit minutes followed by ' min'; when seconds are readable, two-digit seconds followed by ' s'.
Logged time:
4 h 52 min
